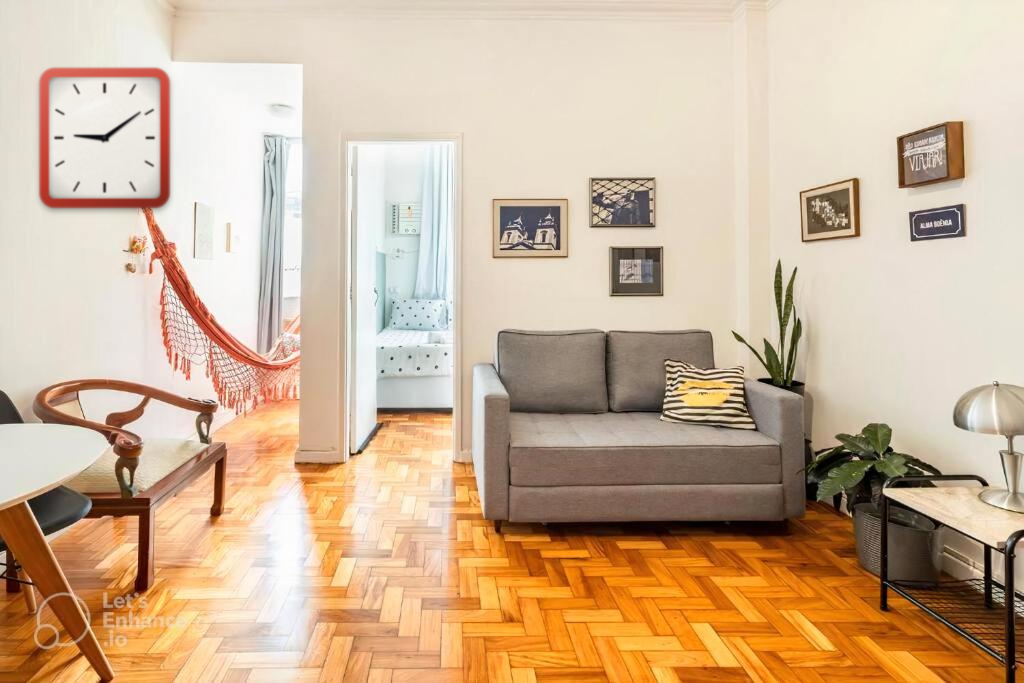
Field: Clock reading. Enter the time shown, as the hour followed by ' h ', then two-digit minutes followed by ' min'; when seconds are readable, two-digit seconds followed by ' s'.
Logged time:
9 h 09 min
